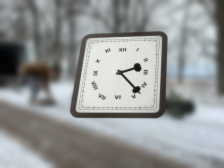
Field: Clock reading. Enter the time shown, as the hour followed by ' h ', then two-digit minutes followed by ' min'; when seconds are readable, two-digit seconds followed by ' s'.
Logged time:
2 h 23 min
